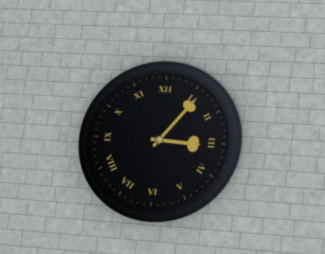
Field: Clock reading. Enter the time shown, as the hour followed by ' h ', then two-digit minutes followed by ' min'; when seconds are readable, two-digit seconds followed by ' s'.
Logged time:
3 h 06 min
